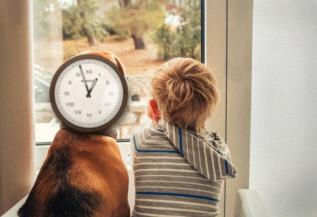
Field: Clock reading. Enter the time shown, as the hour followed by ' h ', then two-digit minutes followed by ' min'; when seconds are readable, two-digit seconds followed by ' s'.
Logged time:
12 h 57 min
